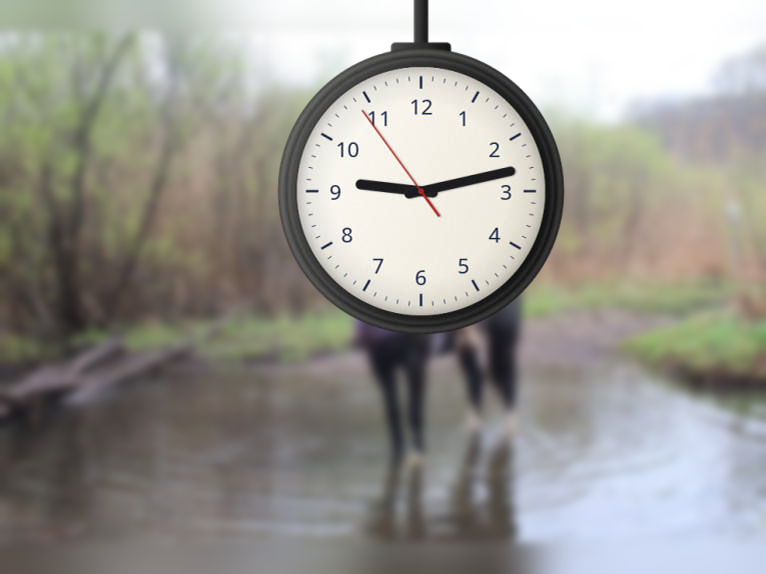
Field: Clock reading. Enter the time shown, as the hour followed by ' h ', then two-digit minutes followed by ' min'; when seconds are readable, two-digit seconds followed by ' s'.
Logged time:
9 h 12 min 54 s
